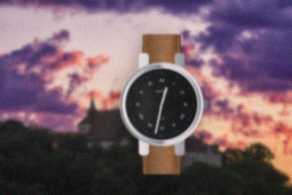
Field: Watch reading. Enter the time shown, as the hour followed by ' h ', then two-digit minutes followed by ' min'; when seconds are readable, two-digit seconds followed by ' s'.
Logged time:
12 h 32 min
